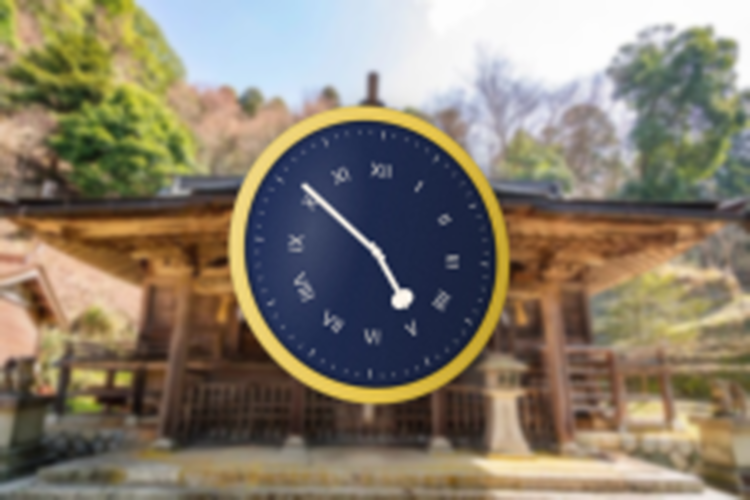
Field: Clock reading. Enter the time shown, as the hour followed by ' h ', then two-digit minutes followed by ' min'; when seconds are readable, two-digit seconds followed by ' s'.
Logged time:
4 h 51 min
